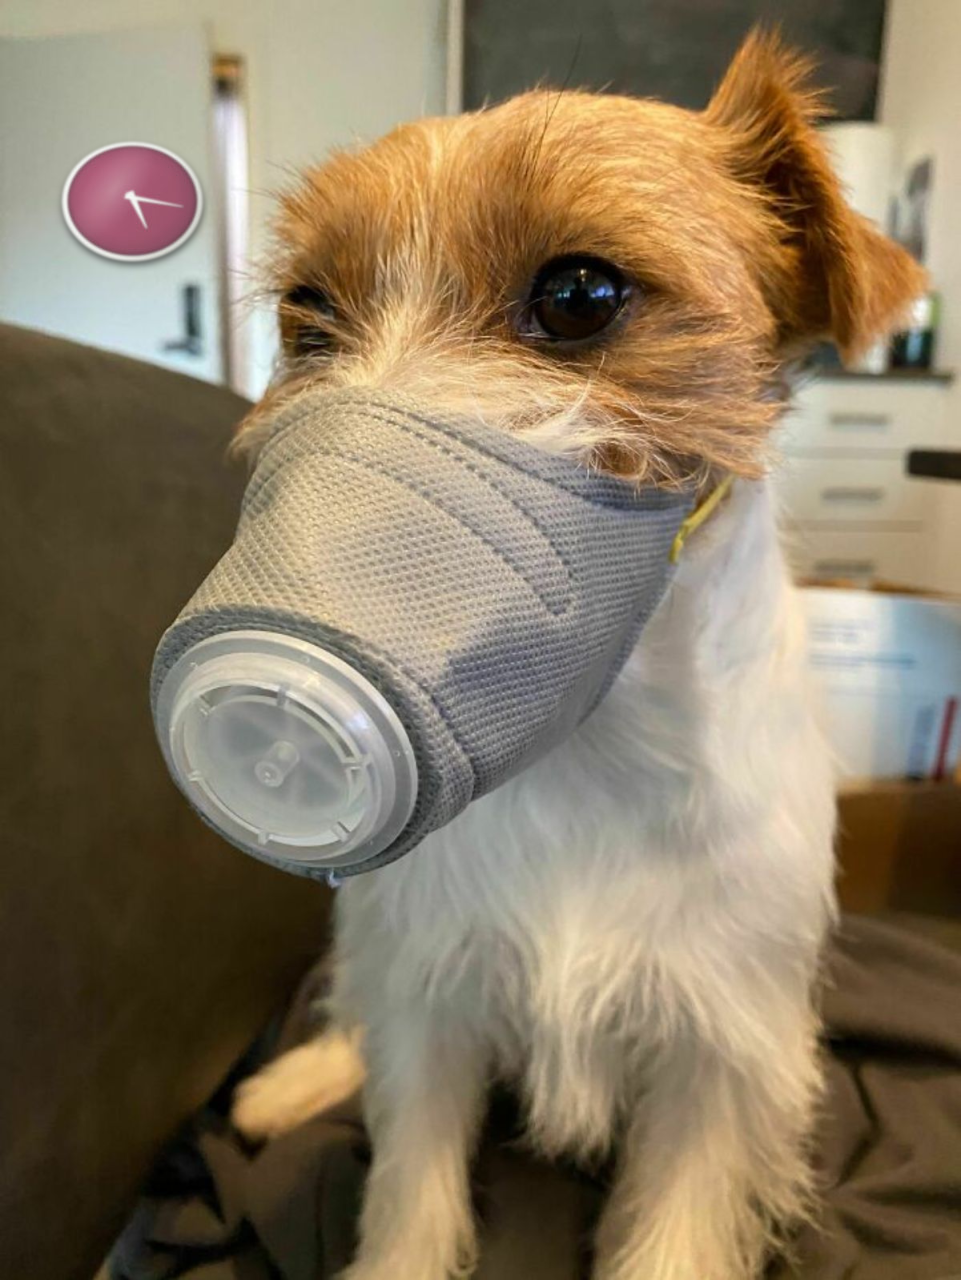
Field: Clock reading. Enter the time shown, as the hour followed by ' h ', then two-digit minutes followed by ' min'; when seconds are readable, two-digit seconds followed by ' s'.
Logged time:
5 h 17 min
